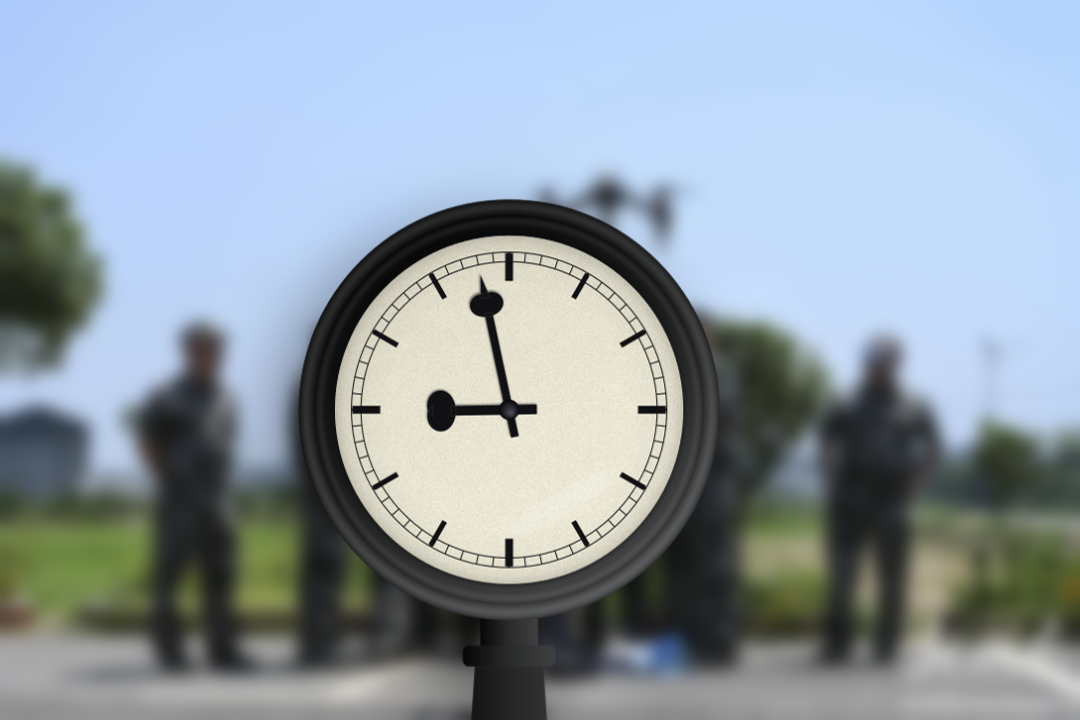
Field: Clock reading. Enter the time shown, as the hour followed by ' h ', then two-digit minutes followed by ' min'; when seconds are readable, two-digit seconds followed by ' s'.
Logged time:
8 h 58 min
